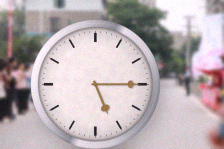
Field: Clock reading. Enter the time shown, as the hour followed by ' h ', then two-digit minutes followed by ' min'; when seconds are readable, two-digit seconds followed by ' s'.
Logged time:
5 h 15 min
